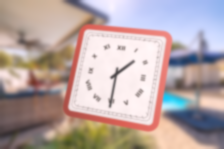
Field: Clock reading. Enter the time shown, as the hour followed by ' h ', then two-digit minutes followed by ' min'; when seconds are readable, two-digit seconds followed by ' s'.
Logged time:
1 h 30 min
